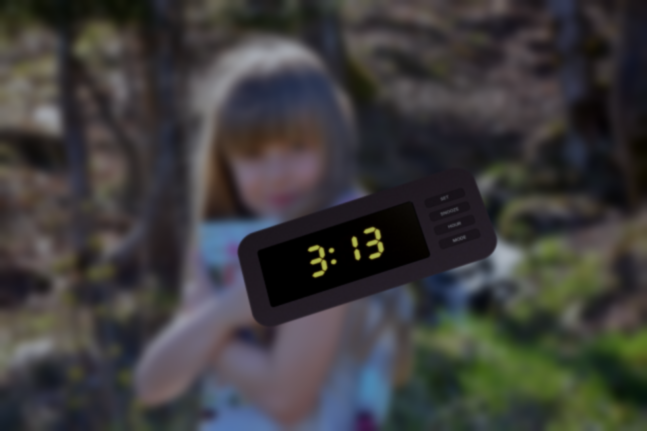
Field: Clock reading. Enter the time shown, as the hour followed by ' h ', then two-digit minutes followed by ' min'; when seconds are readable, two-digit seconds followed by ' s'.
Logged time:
3 h 13 min
